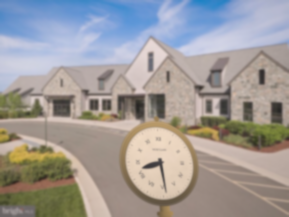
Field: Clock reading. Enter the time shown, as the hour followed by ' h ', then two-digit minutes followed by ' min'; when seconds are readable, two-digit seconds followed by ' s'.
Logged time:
8 h 29 min
